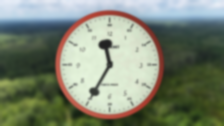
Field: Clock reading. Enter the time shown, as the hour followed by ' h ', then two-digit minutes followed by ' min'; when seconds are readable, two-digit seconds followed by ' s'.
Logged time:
11 h 35 min
